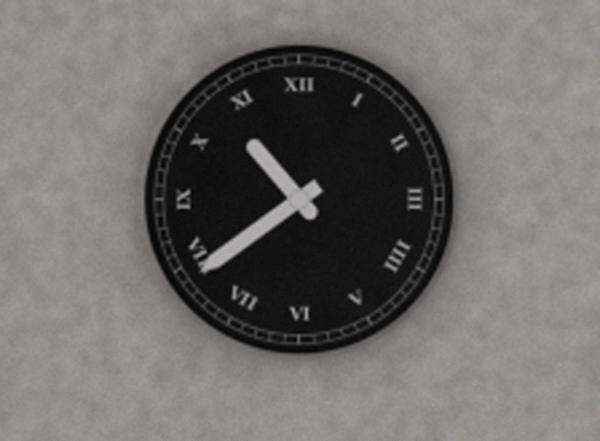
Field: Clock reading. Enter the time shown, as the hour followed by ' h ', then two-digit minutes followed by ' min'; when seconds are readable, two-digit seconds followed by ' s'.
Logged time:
10 h 39 min
